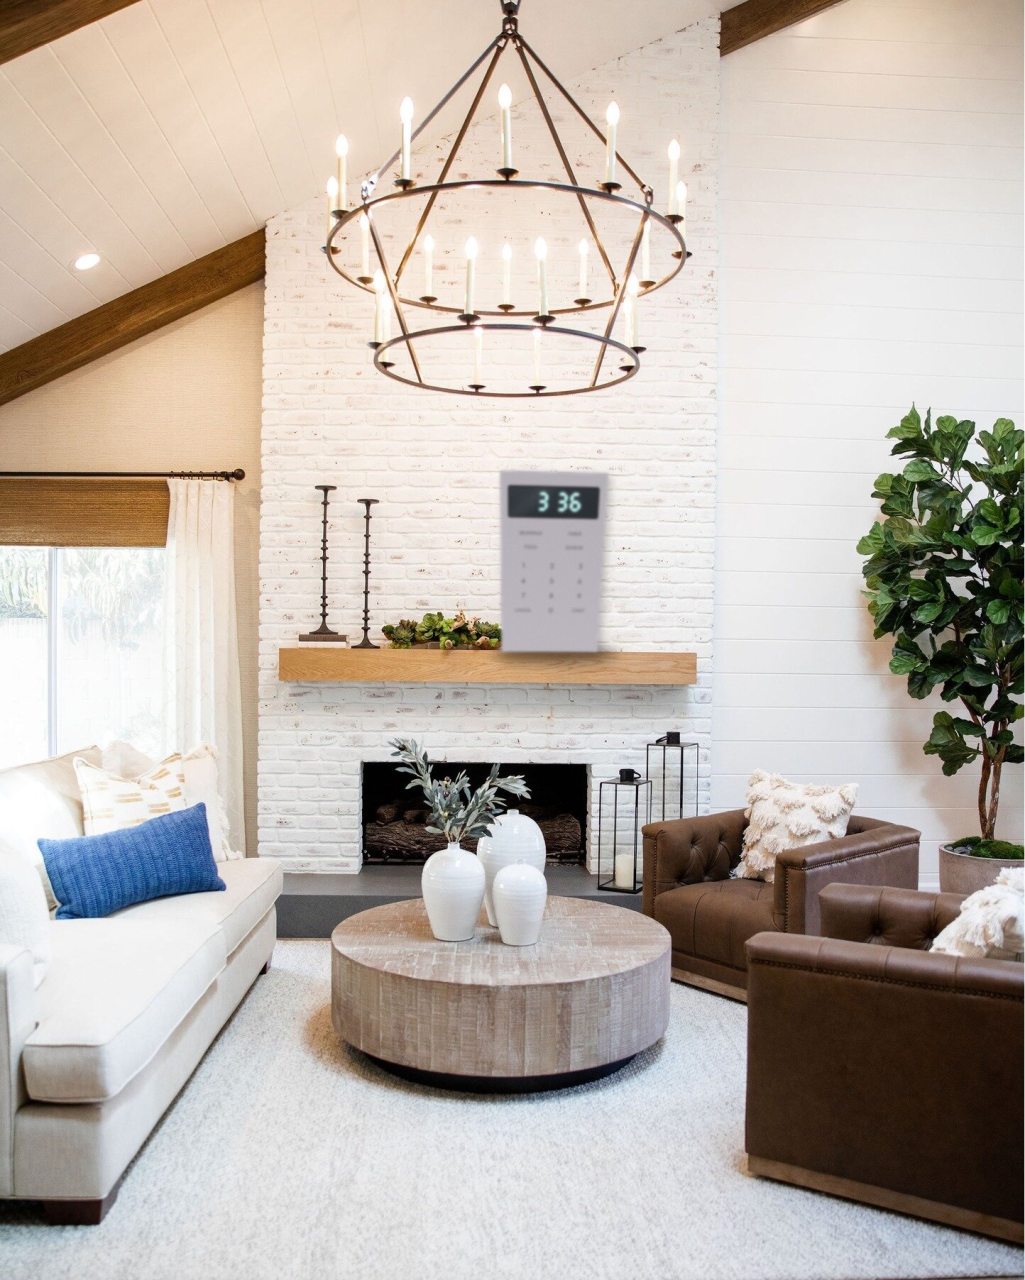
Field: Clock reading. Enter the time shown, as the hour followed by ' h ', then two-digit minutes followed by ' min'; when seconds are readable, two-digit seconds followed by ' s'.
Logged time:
3 h 36 min
